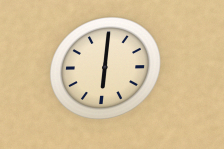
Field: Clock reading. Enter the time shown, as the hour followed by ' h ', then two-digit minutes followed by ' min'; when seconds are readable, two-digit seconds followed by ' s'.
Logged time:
6 h 00 min
